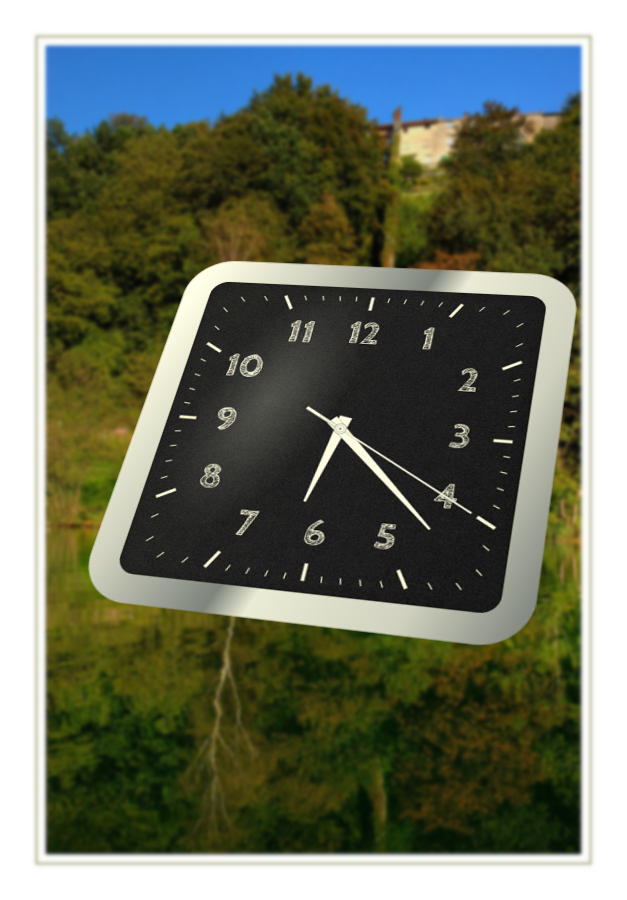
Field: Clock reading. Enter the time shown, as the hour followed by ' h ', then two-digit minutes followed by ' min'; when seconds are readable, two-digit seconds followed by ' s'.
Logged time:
6 h 22 min 20 s
